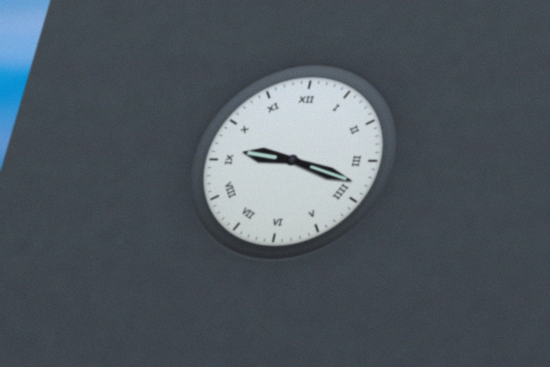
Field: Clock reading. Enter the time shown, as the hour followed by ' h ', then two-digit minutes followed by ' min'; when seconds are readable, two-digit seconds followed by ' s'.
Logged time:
9 h 18 min
